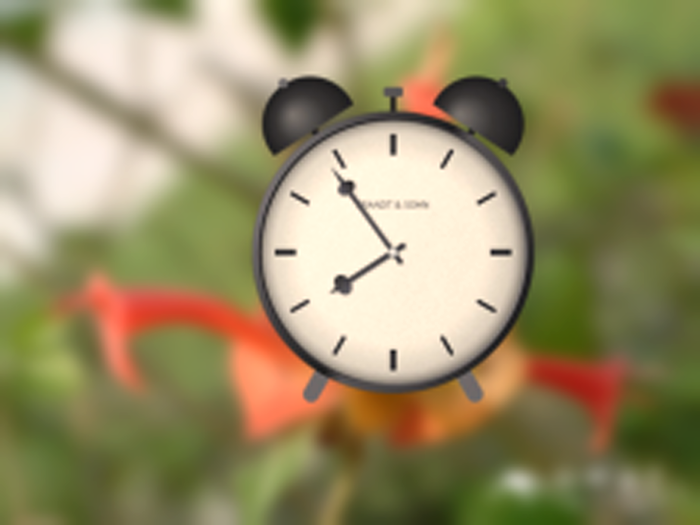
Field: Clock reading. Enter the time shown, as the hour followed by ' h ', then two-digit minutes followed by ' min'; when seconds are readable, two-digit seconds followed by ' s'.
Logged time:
7 h 54 min
